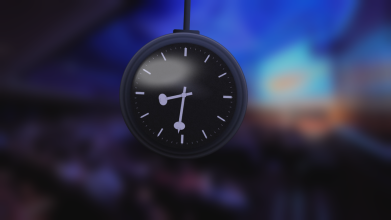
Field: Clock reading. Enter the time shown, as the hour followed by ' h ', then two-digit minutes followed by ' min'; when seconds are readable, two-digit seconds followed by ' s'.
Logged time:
8 h 31 min
